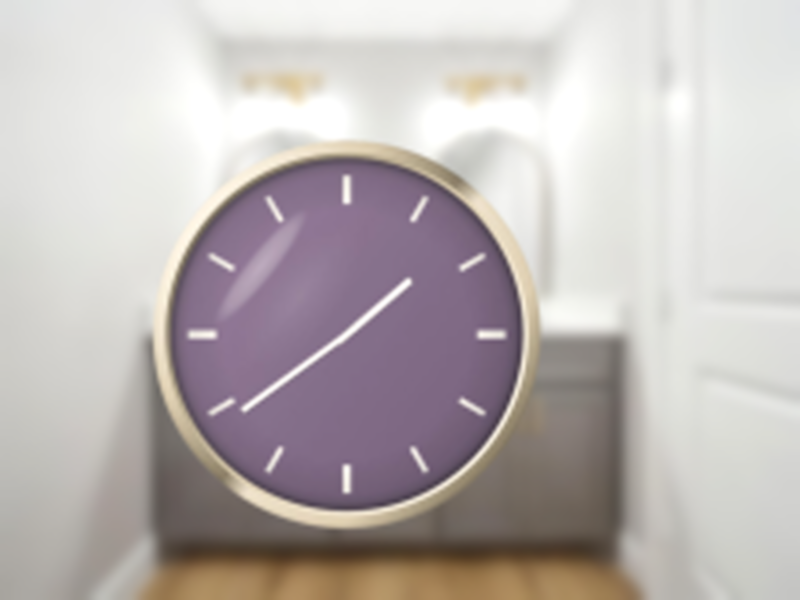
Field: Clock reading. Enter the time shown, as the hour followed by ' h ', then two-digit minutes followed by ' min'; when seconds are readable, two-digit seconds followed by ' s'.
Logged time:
1 h 39 min
